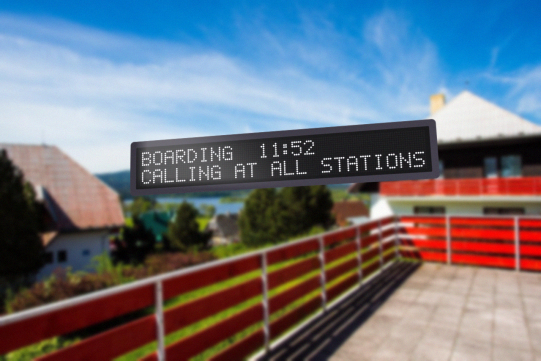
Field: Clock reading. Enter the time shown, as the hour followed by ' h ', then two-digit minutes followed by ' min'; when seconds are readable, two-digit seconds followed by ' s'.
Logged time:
11 h 52 min
